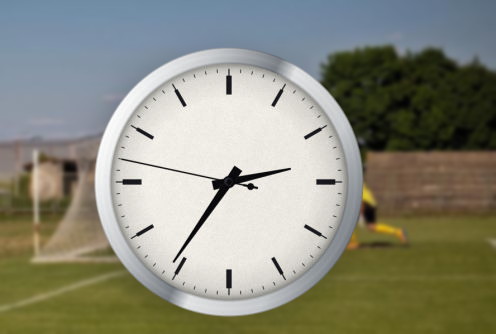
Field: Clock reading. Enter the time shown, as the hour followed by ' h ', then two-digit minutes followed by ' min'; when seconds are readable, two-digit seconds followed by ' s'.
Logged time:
2 h 35 min 47 s
